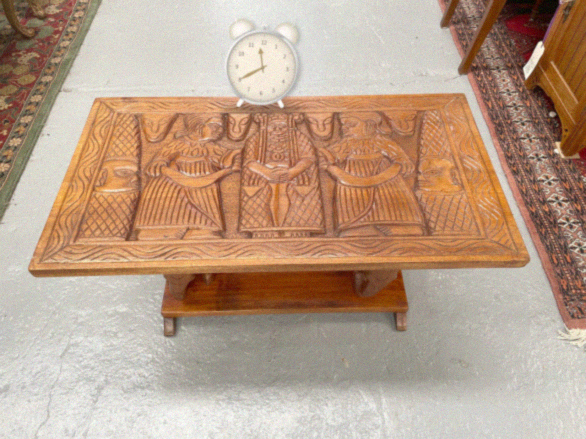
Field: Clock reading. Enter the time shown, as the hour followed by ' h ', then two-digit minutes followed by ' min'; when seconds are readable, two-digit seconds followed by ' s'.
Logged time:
11 h 40 min
